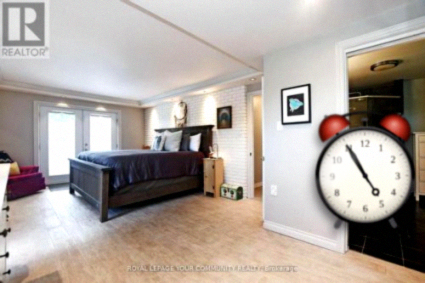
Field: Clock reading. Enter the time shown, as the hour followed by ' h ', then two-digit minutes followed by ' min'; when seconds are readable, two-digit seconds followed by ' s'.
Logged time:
4 h 55 min
